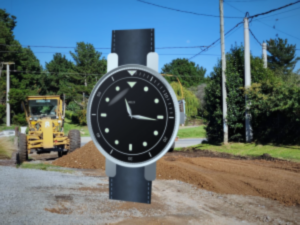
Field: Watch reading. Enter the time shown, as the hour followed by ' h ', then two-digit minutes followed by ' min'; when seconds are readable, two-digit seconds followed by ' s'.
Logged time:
11 h 16 min
